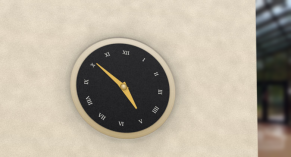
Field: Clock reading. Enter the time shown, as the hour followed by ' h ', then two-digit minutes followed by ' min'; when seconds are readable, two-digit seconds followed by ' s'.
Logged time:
4 h 51 min
